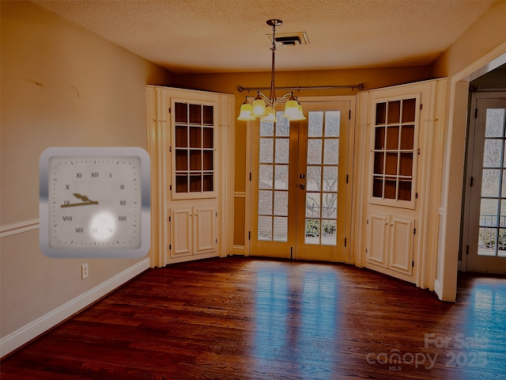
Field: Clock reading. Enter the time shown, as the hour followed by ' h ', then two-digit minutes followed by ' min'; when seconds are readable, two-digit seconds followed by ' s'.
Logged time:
9 h 44 min
